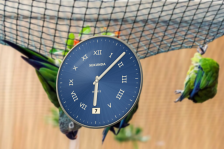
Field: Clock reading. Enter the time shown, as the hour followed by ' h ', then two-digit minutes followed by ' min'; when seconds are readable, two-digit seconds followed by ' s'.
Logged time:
6 h 08 min
